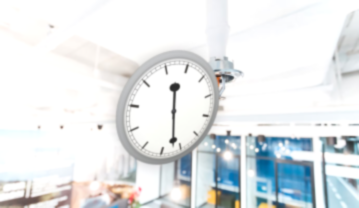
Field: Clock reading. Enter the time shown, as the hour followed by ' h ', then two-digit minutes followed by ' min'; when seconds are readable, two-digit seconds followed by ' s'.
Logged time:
11 h 27 min
